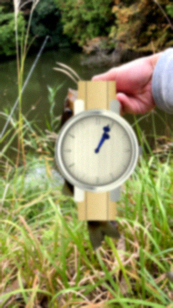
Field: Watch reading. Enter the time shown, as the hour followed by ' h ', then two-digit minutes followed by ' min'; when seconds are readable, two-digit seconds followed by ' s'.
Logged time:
1 h 04 min
